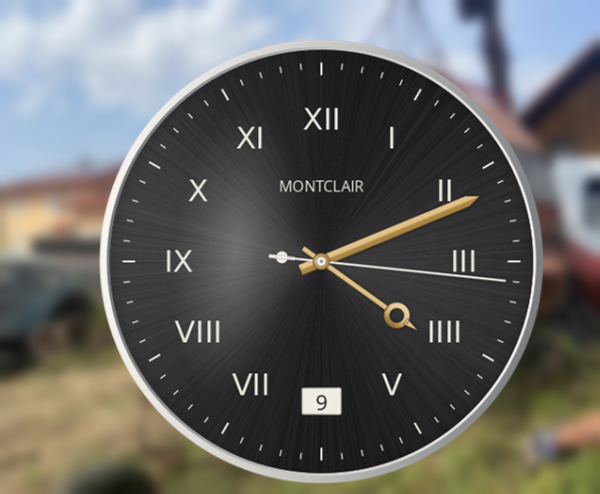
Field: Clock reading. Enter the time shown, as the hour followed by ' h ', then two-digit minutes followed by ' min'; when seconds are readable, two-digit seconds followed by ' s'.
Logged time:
4 h 11 min 16 s
